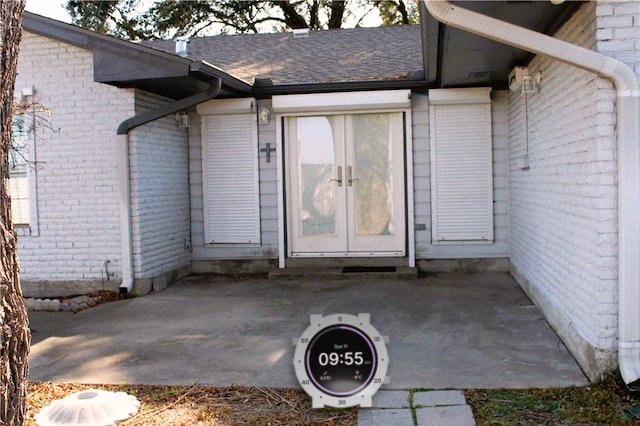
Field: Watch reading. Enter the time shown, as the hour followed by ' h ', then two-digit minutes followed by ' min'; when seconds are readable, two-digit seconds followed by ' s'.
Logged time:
9 h 55 min
